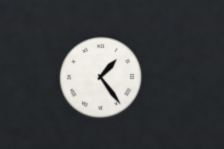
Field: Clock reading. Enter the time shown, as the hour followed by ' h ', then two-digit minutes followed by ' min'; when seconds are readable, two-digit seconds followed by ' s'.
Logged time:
1 h 24 min
